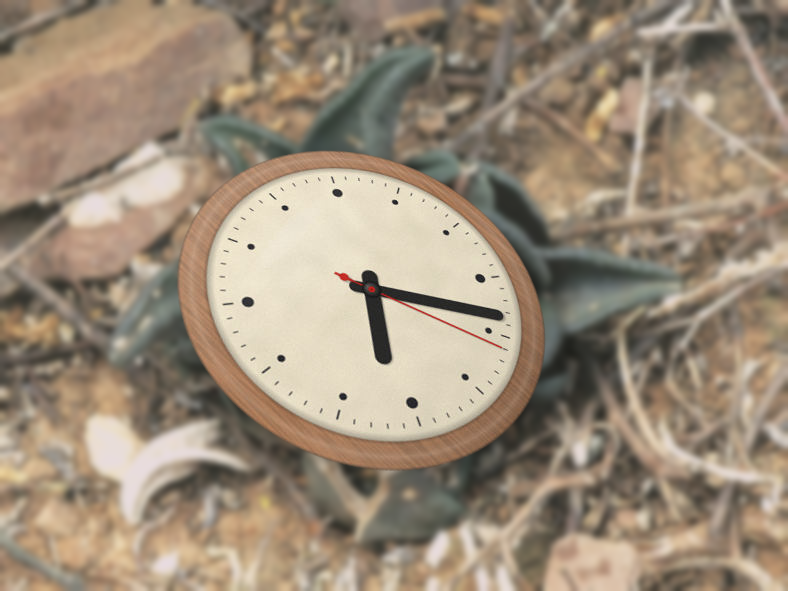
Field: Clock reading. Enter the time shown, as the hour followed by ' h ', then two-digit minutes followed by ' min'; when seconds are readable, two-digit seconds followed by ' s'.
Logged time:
6 h 18 min 21 s
